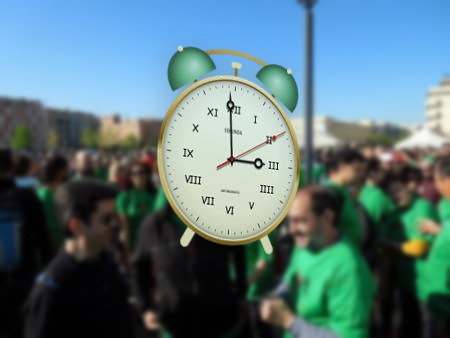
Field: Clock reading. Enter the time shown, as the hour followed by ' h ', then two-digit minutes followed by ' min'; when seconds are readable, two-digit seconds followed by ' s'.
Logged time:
2 h 59 min 10 s
